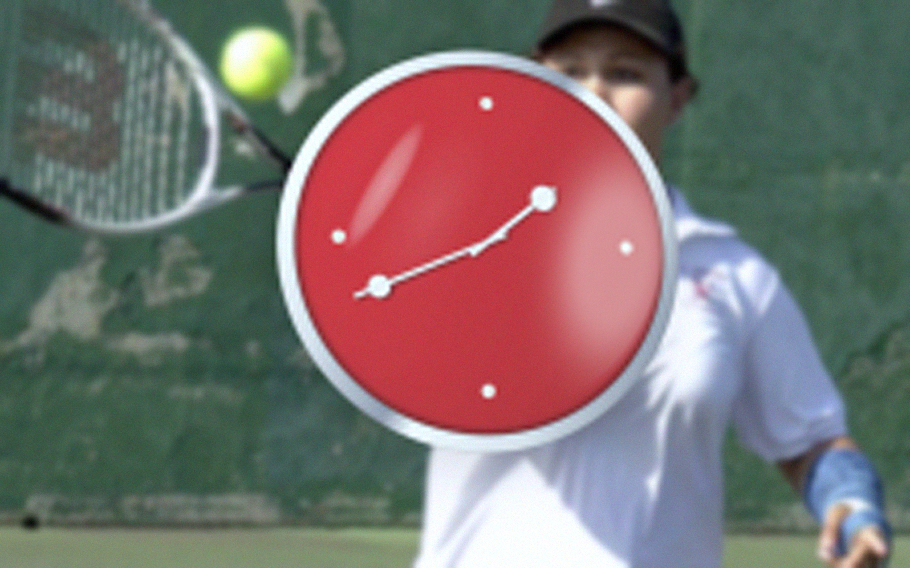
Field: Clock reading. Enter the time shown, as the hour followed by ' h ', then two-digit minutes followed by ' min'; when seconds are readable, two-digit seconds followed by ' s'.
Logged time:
1 h 41 min
